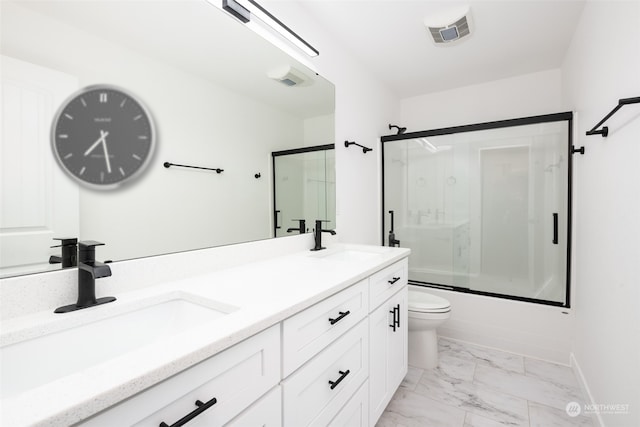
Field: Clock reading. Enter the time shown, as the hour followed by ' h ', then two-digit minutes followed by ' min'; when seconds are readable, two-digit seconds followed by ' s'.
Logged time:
7 h 28 min
